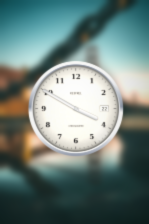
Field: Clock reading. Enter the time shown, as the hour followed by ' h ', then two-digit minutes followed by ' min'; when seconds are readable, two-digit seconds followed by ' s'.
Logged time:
3 h 50 min
